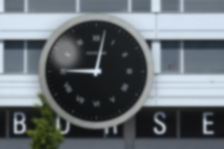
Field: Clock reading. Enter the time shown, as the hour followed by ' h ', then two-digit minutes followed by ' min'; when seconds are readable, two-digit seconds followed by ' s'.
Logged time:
9 h 02 min
